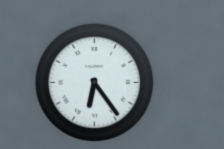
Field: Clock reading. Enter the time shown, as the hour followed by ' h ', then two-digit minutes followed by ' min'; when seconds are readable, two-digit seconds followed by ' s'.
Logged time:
6 h 24 min
